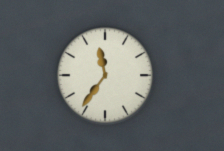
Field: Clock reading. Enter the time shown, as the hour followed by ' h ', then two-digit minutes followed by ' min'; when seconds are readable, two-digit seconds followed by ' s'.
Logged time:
11 h 36 min
